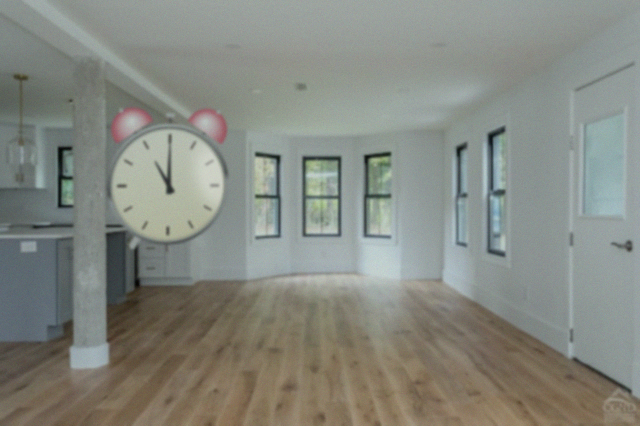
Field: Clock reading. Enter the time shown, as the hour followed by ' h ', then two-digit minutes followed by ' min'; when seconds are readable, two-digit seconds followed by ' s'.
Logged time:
11 h 00 min
